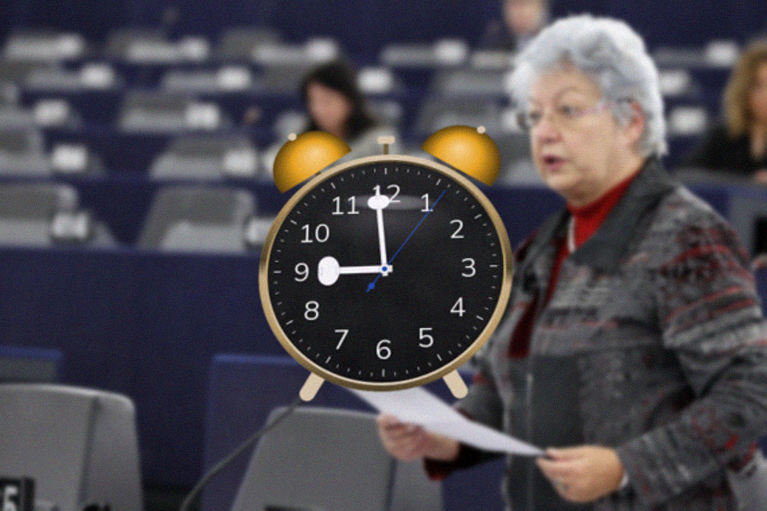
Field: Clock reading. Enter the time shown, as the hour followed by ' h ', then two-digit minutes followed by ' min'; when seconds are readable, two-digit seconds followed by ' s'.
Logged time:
8 h 59 min 06 s
